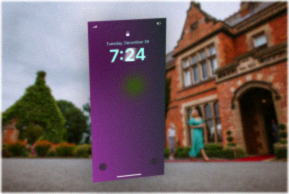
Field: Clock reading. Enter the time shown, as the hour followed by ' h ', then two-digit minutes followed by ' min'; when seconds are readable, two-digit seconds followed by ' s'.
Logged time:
7 h 24 min
